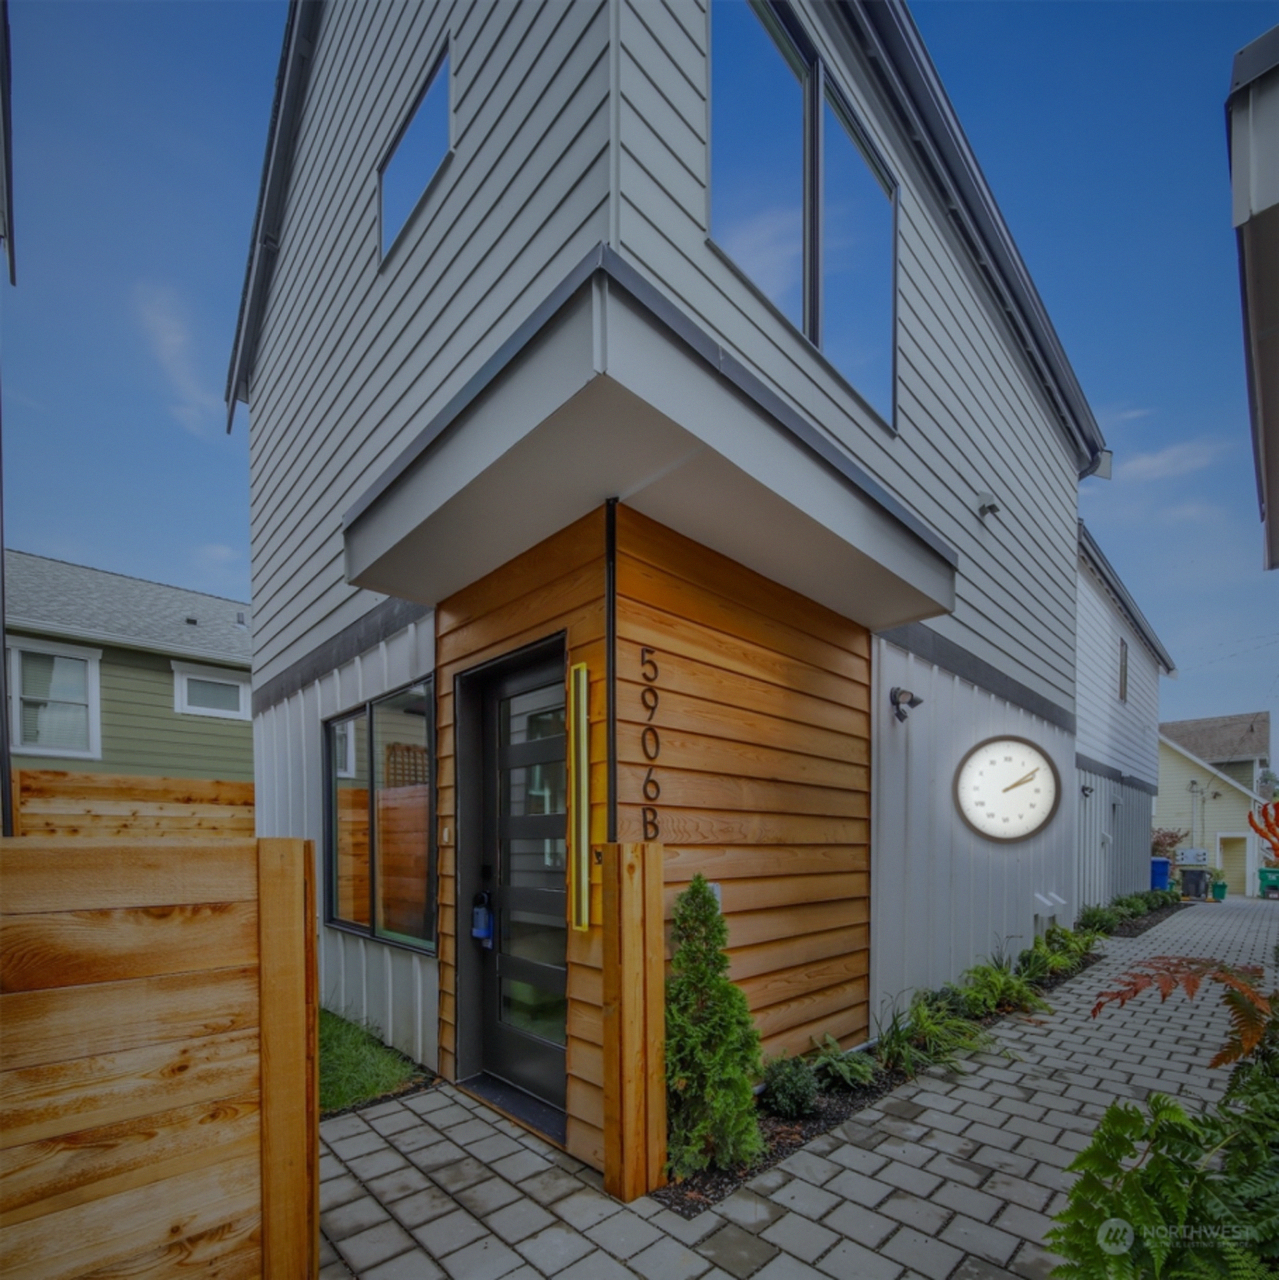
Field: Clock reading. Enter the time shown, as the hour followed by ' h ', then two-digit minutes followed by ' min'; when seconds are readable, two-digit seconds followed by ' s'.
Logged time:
2 h 09 min
